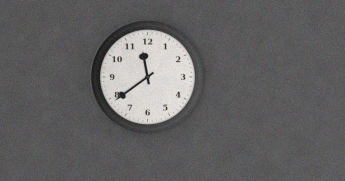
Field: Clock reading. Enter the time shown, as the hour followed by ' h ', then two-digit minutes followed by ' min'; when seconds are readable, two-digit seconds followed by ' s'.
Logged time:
11 h 39 min
